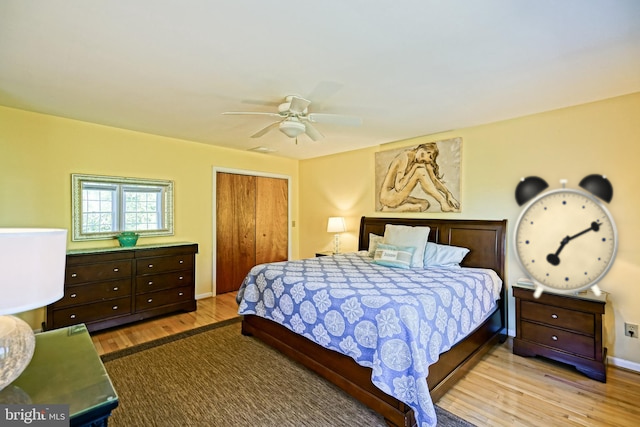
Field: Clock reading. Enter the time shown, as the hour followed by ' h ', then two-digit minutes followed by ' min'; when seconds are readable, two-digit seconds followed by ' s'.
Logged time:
7 h 11 min
